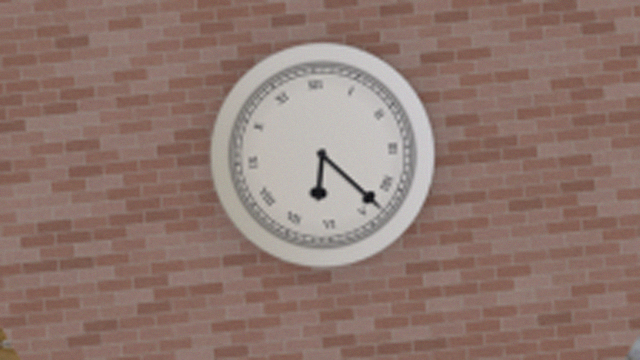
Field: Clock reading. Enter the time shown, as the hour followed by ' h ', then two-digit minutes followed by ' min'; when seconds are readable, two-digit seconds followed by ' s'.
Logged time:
6 h 23 min
